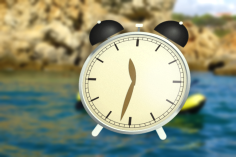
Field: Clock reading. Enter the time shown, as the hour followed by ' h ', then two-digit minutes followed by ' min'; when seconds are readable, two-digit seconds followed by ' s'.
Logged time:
11 h 32 min
